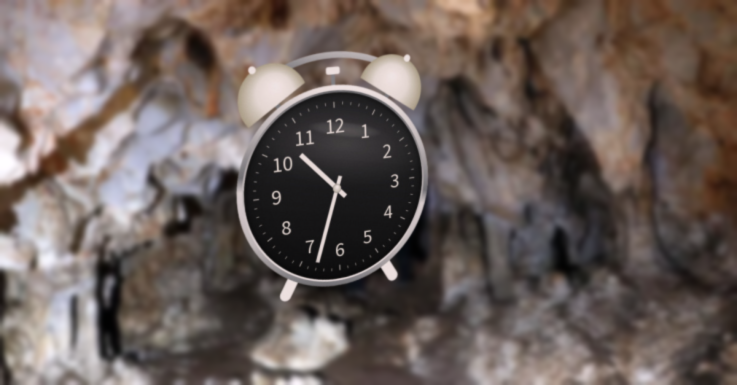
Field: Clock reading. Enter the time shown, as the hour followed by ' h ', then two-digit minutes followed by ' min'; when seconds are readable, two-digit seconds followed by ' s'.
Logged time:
10 h 33 min
